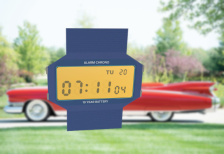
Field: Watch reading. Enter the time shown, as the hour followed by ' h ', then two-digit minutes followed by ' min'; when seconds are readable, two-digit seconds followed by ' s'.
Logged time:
7 h 11 min 04 s
